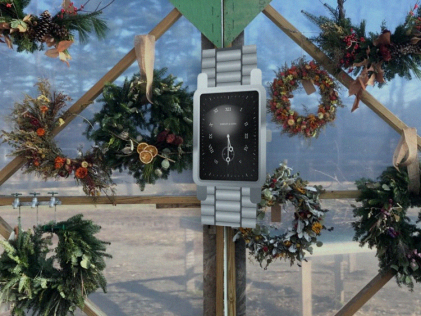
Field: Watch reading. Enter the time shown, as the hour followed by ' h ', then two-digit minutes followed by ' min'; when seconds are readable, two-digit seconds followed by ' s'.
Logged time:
5 h 30 min
